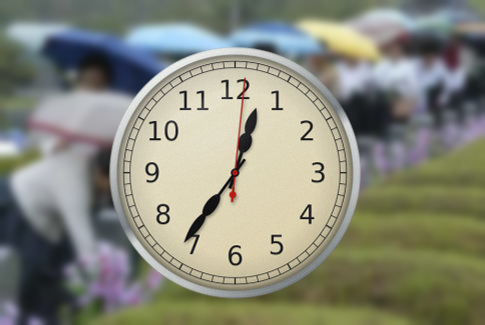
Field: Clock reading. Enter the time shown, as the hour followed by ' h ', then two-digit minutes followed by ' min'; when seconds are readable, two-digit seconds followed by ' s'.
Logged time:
12 h 36 min 01 s
